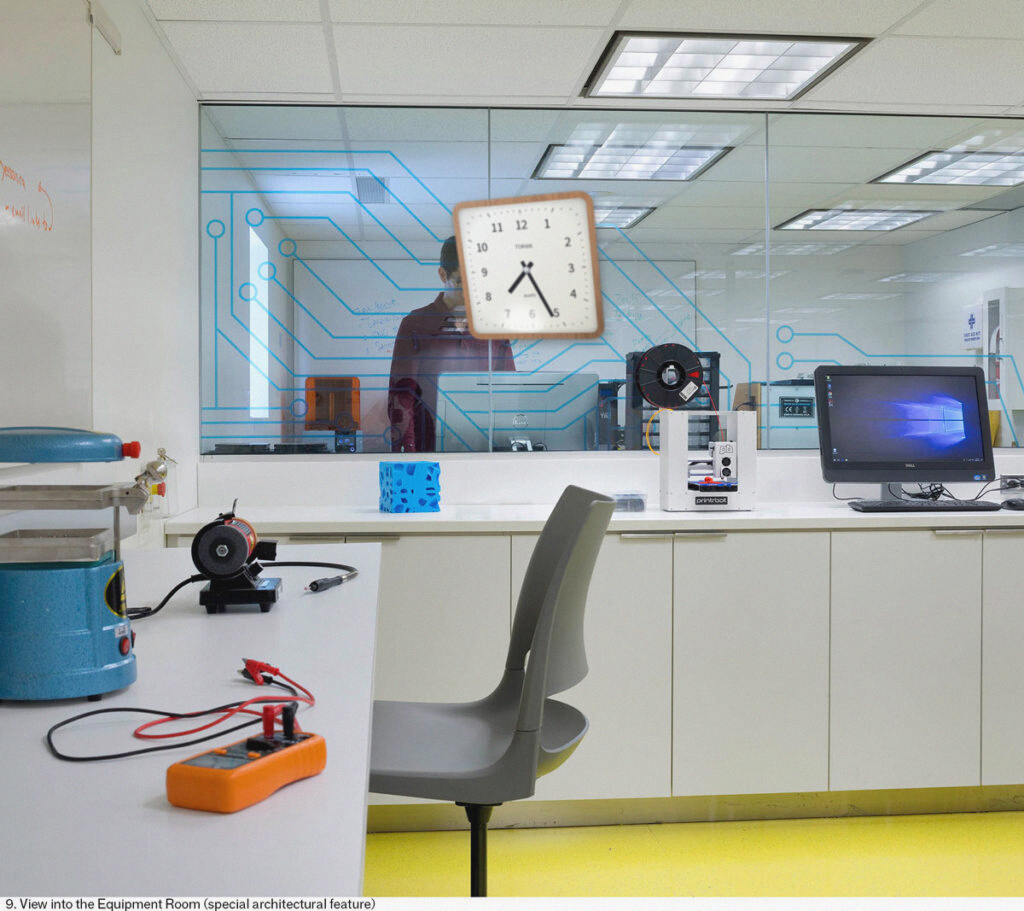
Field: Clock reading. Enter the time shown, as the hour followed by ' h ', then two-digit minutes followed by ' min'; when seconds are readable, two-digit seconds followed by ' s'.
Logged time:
7 h 26 min
